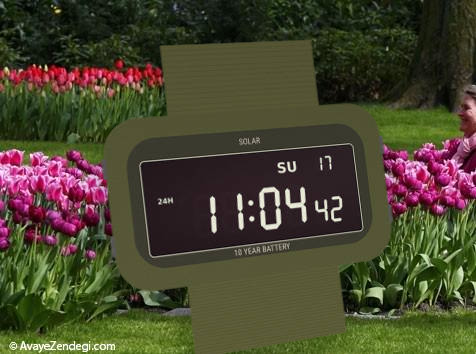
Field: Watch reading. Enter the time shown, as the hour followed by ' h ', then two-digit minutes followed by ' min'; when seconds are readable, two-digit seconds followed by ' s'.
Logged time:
11 h 04 min 42 s
